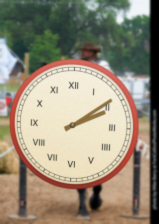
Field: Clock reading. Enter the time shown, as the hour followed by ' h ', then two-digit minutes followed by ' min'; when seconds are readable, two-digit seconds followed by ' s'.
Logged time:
2 h 09 min
